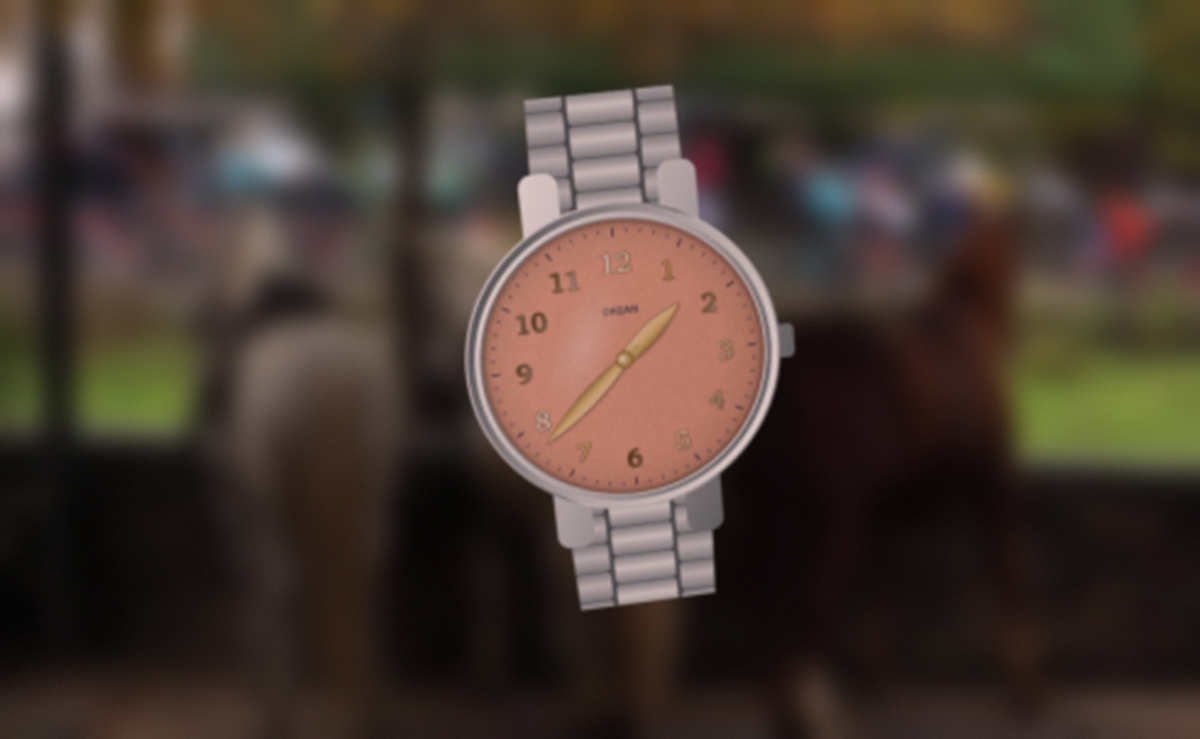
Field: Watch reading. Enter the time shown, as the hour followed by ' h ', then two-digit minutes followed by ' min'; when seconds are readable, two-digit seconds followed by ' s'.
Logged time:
1 h 38 min
